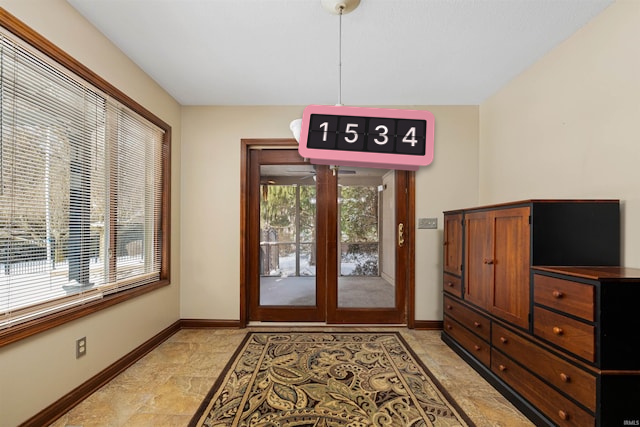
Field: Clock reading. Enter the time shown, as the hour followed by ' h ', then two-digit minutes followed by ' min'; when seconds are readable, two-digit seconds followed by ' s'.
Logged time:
15 h 34 min
